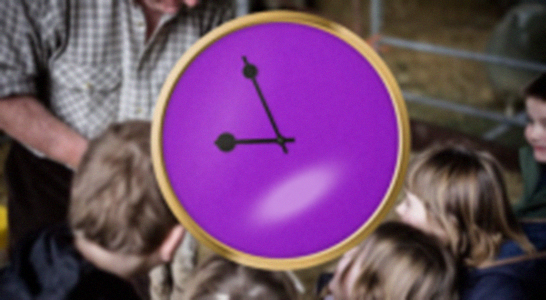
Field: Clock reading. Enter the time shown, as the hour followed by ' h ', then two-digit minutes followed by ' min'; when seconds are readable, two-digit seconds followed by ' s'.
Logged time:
8 h 56 min
